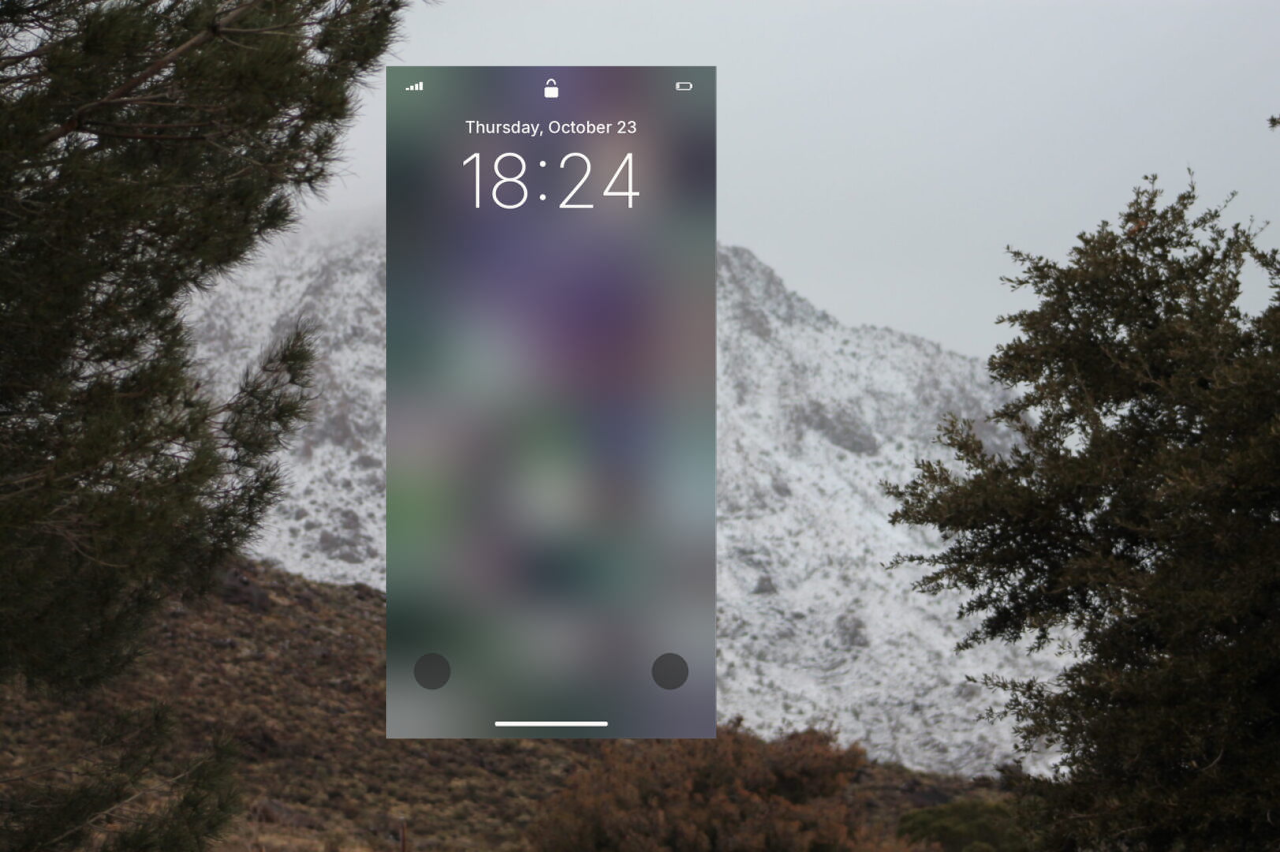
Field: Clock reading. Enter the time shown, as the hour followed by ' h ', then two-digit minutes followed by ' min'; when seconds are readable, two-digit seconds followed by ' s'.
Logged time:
18 h 24 min
